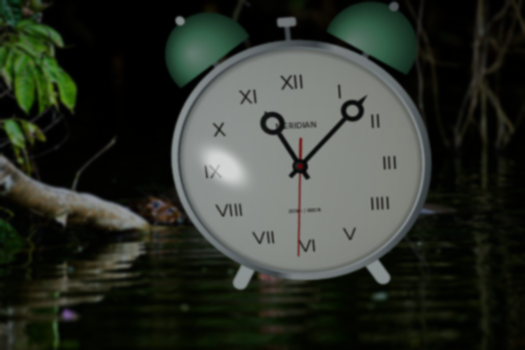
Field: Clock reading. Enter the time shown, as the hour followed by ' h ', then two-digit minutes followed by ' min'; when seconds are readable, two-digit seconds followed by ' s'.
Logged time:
11 h 07 min 31 s
